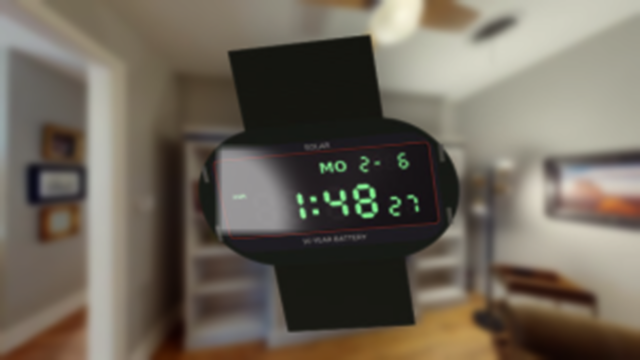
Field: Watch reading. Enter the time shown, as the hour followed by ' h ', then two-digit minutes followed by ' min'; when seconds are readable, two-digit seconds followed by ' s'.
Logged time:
1 h 48 min 27 s
